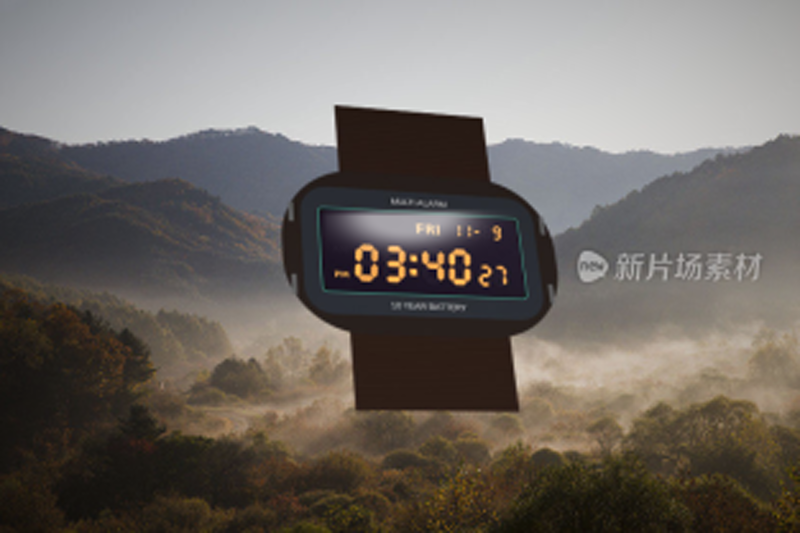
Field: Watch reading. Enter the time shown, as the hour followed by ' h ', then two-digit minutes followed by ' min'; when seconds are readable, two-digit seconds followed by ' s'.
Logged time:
3 h 40 min 27 s
